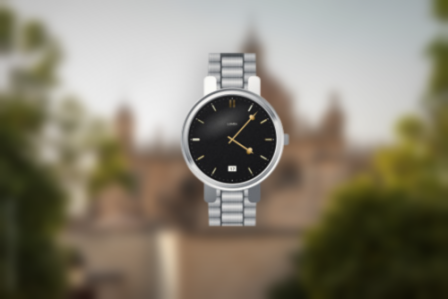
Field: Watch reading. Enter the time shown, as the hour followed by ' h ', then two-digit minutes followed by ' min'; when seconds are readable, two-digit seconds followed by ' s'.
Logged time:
4 h 07 min
